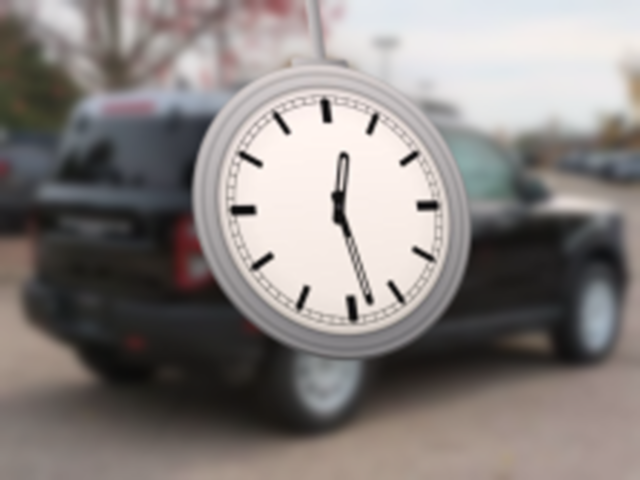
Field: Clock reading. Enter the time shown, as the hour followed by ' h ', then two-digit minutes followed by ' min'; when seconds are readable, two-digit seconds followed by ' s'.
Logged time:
12 h 28 min
